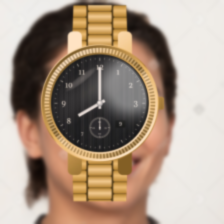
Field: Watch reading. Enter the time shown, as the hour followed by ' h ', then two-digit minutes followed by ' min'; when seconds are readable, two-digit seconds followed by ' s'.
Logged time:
8 h 00 min
